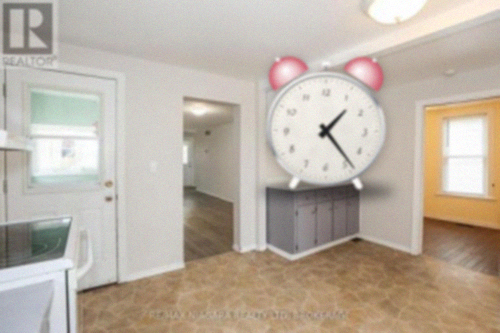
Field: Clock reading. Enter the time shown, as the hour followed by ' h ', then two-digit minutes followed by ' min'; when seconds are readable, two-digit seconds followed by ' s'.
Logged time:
1 h 24 min
